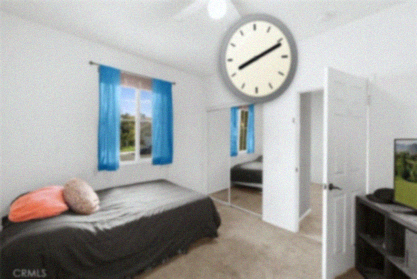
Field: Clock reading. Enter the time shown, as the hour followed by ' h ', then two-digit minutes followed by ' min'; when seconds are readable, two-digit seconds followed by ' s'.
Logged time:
8 h 11 min
